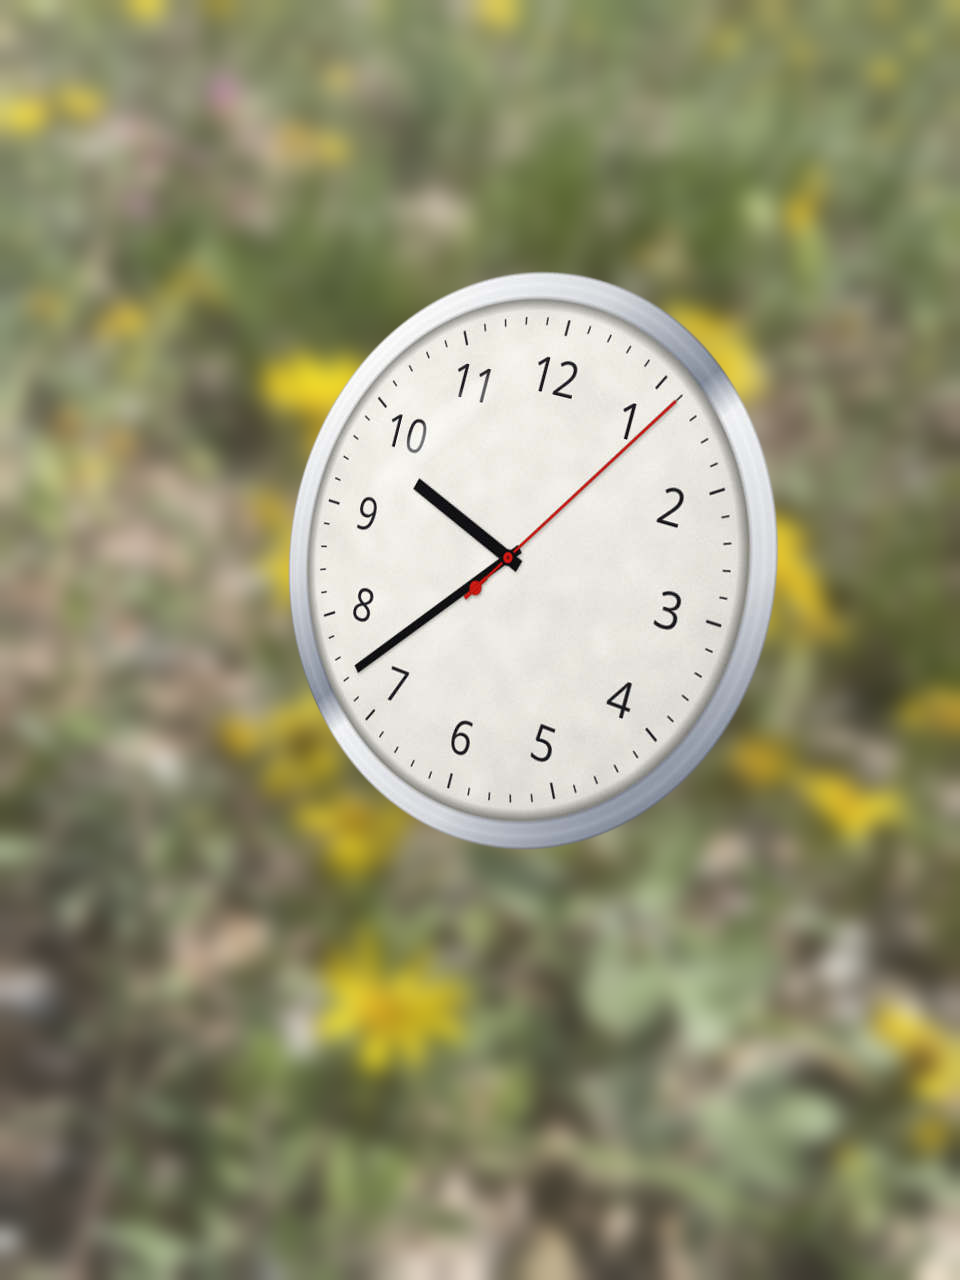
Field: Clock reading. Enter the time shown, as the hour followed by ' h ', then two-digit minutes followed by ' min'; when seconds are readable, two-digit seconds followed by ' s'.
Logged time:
9 h 37 min 06 s
